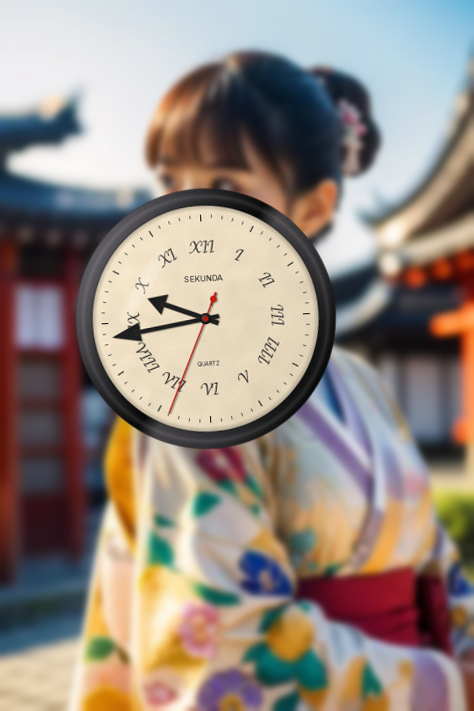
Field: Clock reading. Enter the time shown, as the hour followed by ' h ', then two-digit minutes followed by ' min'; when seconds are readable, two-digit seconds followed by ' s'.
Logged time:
9 h 43 min 34 s
